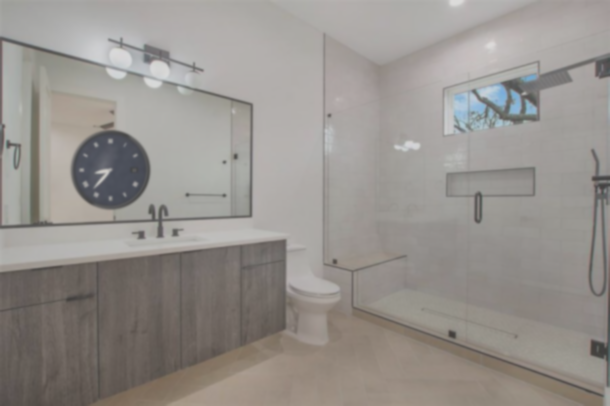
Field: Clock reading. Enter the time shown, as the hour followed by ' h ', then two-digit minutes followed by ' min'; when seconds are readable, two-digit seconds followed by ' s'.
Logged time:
8 h 37 min
